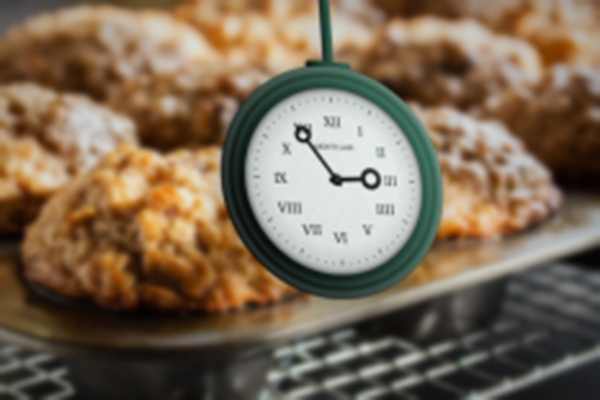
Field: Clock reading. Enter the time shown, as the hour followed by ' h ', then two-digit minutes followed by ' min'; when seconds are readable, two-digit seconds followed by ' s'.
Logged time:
2 h 54 min
